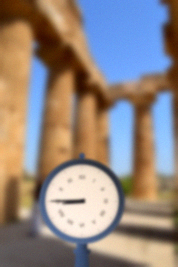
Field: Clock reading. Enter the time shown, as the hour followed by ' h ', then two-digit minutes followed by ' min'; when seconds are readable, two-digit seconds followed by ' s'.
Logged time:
8 h 45 min
